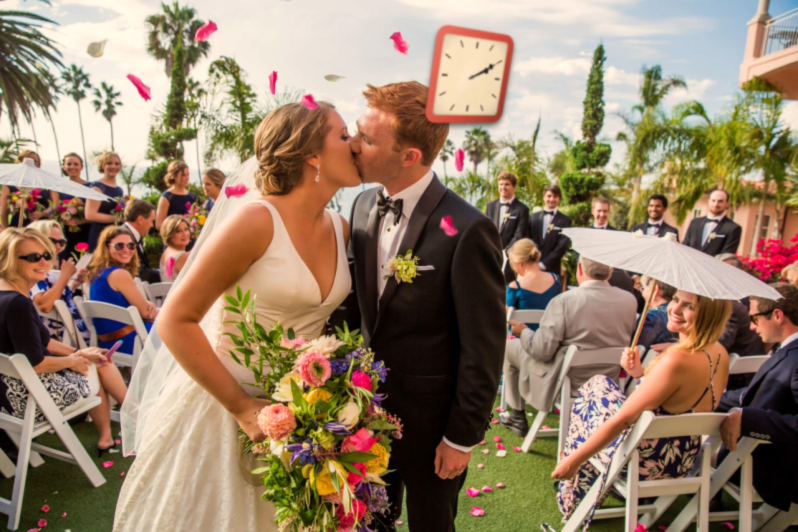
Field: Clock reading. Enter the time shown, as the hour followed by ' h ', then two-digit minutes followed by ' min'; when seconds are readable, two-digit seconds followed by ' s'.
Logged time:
2 h 10 min
